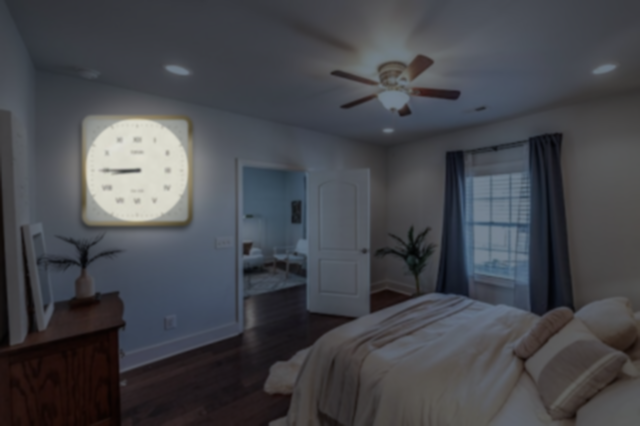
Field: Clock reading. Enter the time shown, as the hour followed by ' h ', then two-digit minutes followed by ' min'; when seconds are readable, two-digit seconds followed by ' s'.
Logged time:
8 h 45 min
